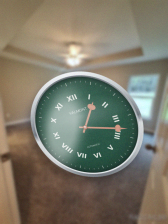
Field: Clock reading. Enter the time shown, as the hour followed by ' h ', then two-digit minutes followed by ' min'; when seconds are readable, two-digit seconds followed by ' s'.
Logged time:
1 h 18 min
